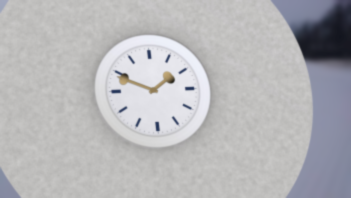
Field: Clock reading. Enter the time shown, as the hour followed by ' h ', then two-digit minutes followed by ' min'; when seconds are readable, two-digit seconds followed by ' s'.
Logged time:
1 h 49 min
